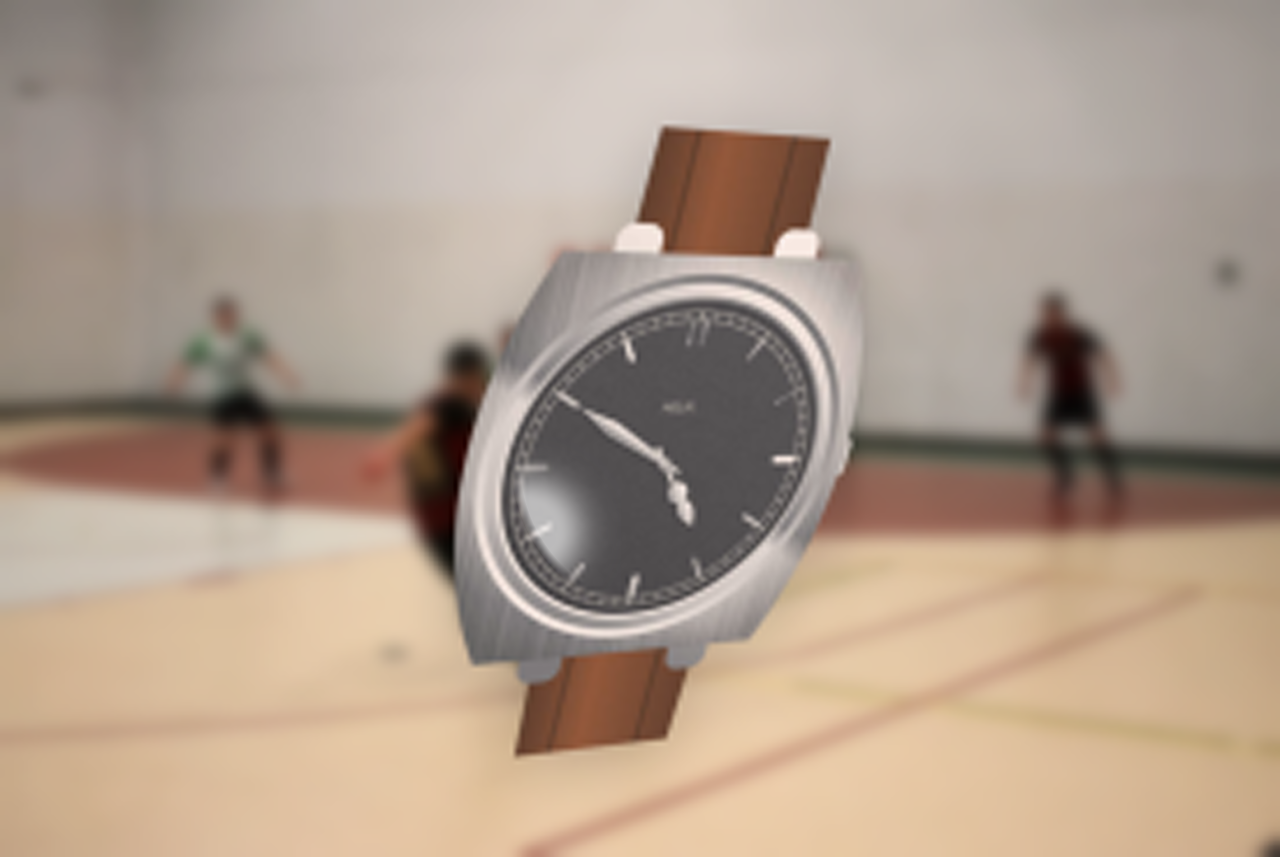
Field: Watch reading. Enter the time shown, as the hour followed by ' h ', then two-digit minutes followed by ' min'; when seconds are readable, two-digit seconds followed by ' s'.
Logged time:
4 h 50 min
